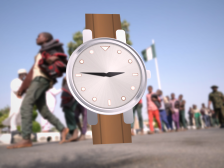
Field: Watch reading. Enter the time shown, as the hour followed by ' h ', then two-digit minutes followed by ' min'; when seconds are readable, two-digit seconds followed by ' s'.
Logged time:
2 h 46 min
